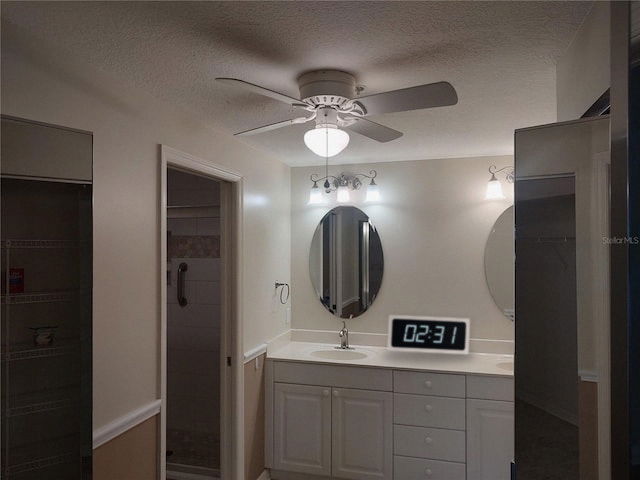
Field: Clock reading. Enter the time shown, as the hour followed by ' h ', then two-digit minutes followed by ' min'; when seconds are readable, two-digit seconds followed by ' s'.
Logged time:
2 h 31 min
